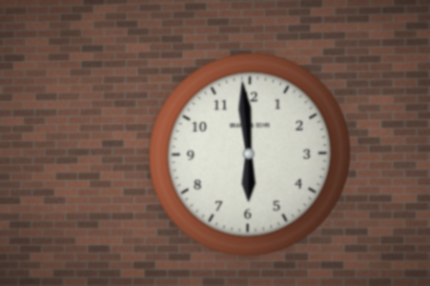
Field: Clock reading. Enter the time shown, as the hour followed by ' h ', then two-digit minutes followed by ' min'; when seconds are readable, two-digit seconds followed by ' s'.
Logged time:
5 h 59 min
